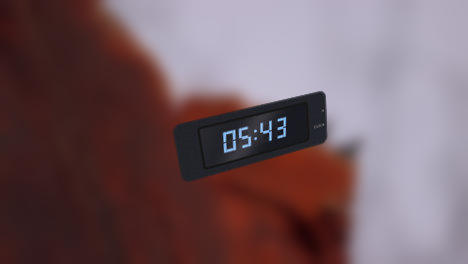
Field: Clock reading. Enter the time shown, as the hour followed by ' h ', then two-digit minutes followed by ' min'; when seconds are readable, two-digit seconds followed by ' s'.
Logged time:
5 h 43 min
